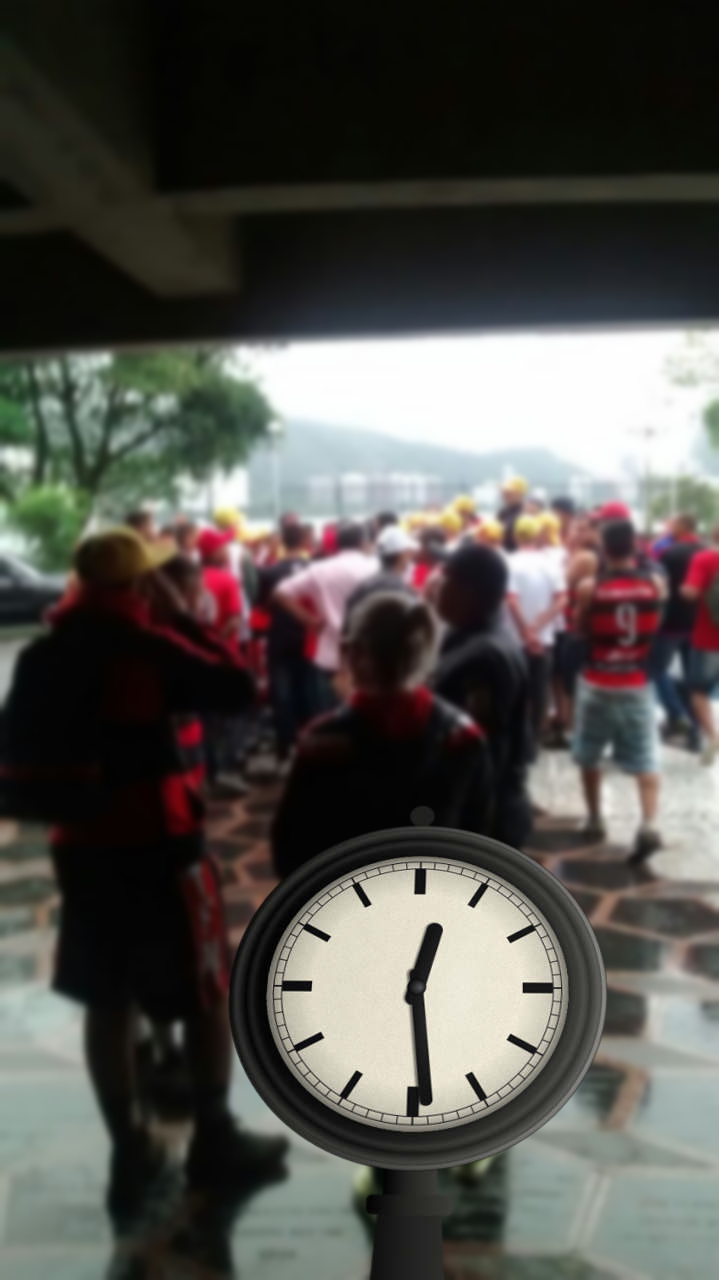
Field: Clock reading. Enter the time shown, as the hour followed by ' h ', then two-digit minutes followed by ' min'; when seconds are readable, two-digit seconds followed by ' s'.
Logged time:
12 h 29 min
